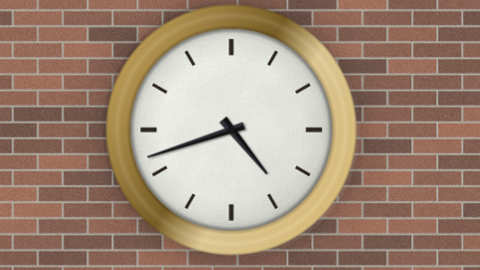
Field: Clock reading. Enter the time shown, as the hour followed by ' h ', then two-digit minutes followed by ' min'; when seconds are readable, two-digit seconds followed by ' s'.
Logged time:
4 h 42 min
